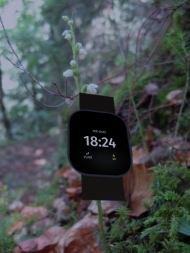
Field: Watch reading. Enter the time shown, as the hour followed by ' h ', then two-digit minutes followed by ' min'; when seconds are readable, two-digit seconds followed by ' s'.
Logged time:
18 h 24 min
